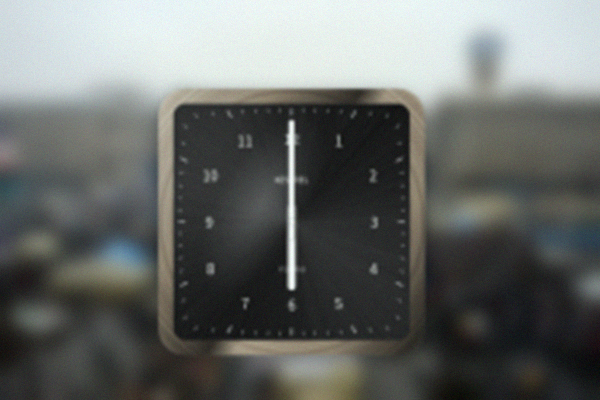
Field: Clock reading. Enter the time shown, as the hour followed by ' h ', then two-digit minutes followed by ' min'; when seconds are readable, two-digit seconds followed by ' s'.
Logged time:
6 h 00 min
